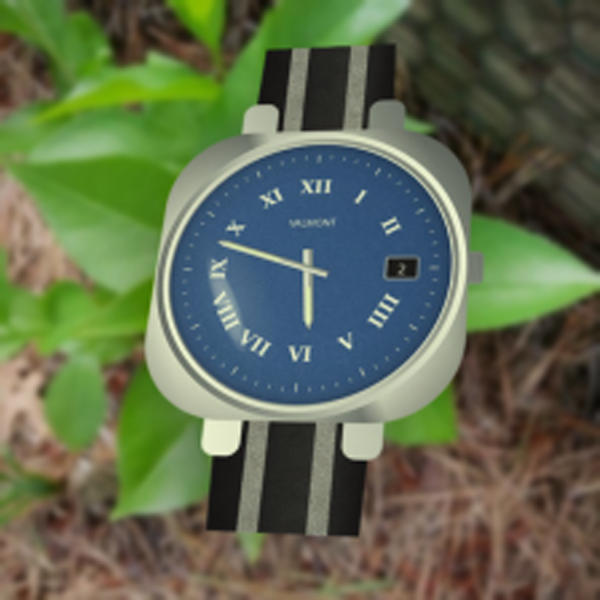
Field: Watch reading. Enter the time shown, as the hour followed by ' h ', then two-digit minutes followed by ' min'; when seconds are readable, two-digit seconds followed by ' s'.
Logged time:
5 h 48 min
